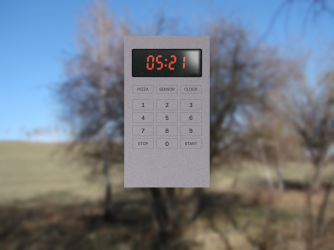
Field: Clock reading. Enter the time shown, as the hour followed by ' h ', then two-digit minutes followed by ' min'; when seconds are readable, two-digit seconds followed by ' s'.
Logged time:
5 h 21 min
